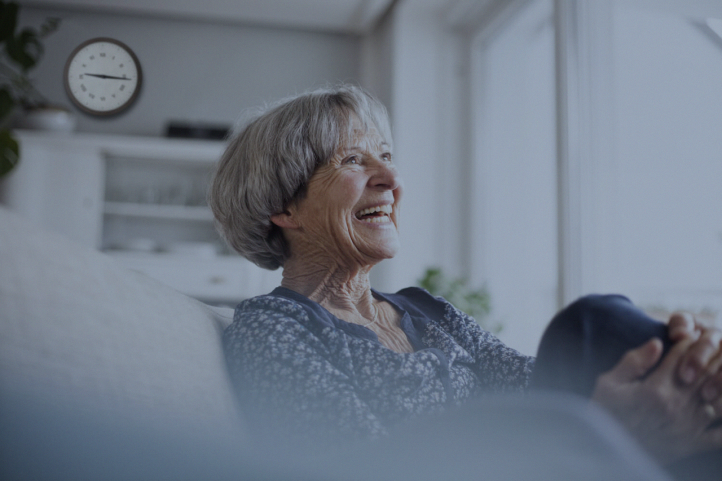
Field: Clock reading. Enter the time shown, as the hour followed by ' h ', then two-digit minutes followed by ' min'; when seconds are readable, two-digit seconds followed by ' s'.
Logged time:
9 h 16 min
